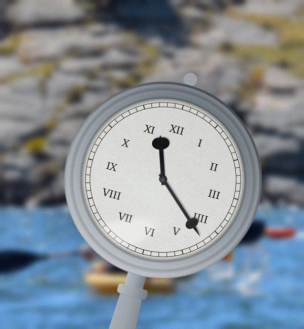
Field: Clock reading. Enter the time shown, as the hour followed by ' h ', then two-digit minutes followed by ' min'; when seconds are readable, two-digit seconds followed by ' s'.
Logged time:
11 h 22 min
